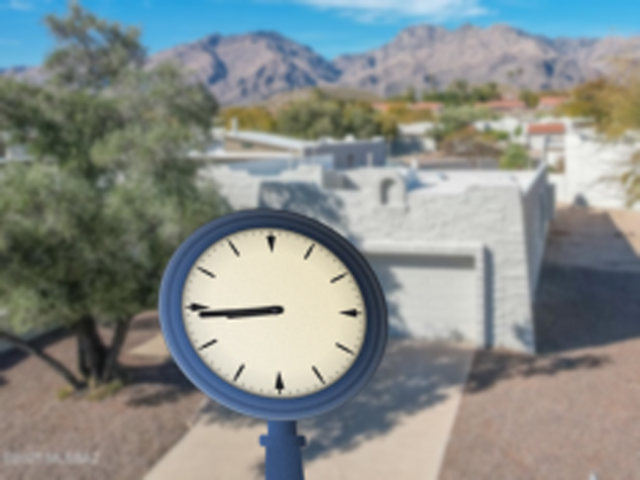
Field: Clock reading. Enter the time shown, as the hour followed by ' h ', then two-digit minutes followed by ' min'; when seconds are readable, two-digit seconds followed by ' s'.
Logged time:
8 h 44 min
